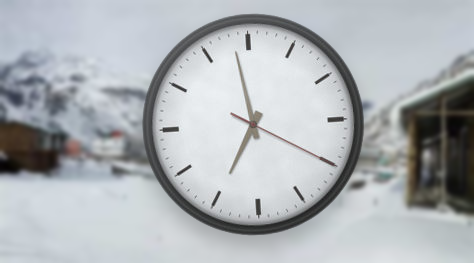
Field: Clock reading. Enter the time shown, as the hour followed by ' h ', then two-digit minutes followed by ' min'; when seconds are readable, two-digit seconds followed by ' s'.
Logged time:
6 h 58 min 20 s
